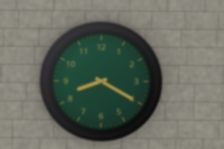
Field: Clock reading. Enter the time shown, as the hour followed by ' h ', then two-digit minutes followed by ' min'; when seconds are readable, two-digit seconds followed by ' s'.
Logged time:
8 h 20 min
